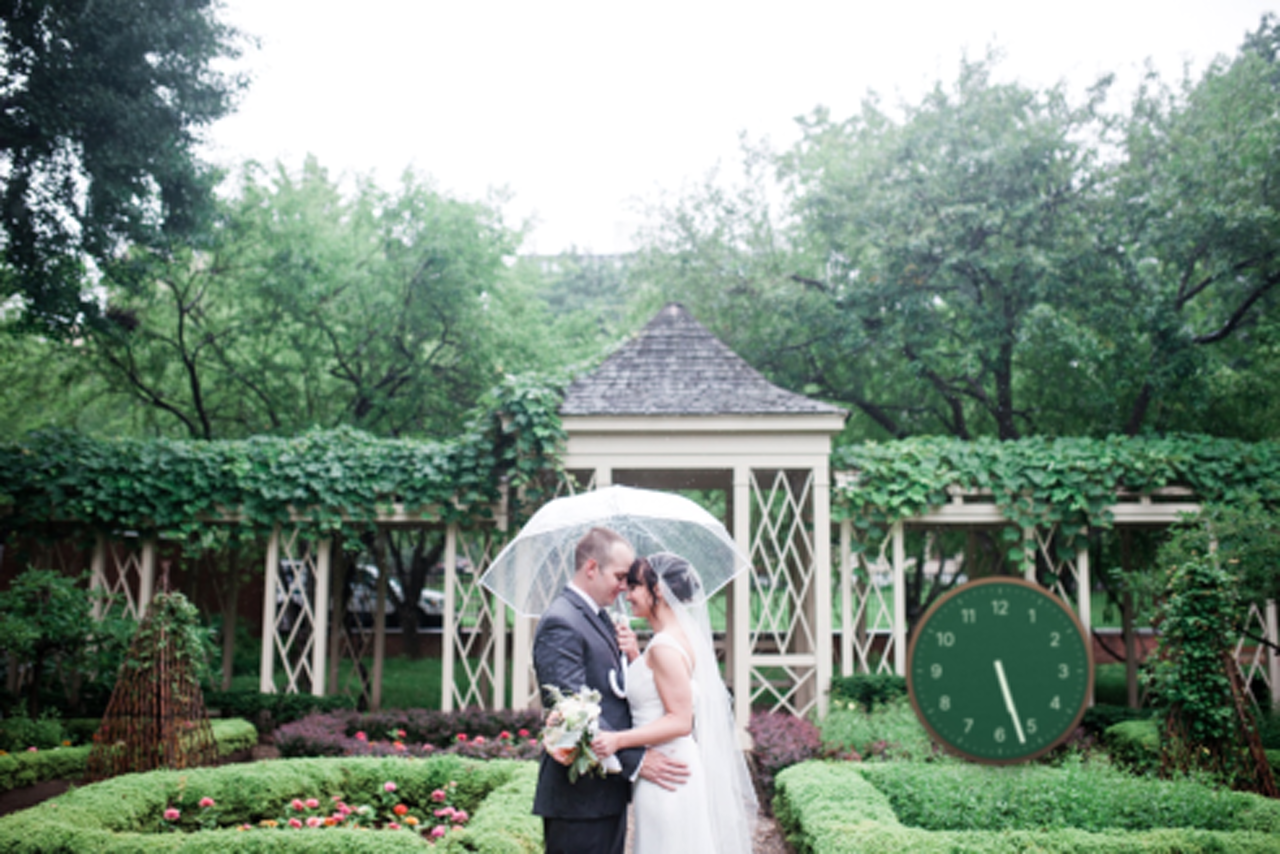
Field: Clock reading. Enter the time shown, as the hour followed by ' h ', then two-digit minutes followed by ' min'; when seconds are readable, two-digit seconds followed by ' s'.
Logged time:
5 h 27 min
